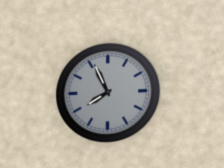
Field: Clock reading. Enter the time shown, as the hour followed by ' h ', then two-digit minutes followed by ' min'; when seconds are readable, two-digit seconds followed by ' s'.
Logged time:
7 h 56 min
